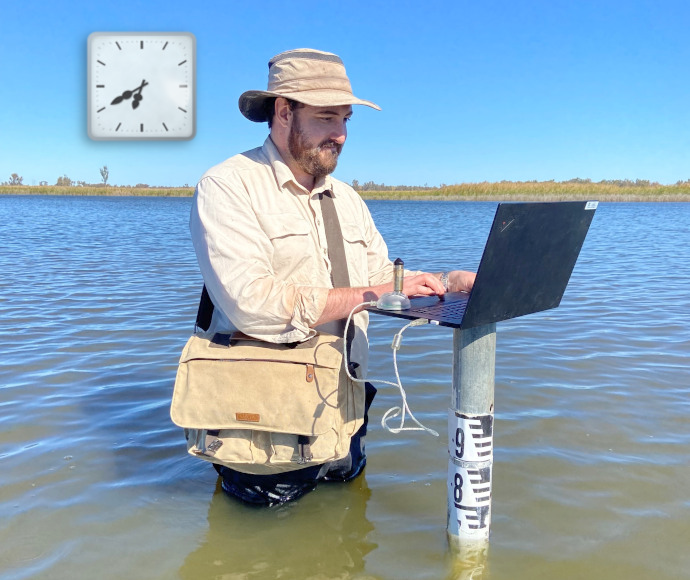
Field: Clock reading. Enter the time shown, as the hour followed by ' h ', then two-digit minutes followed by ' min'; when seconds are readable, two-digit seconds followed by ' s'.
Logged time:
6 h 40 min
